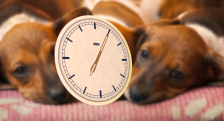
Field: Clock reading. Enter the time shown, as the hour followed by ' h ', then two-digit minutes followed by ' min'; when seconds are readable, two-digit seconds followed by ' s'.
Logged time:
7 h 05 min
